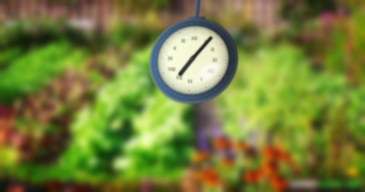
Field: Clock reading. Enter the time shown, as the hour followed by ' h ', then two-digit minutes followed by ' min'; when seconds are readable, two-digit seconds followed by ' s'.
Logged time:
7 h 06 min
